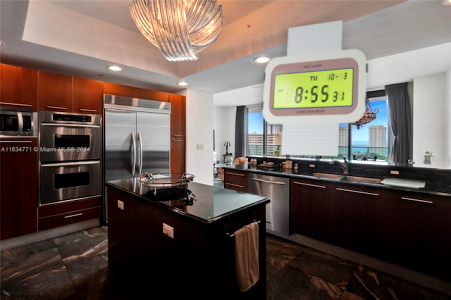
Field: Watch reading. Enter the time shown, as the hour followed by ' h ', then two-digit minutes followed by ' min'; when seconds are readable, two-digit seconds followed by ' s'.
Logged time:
8 h 55 min 31 s
